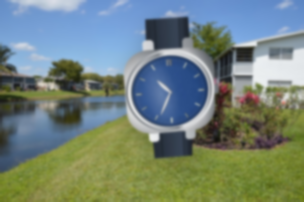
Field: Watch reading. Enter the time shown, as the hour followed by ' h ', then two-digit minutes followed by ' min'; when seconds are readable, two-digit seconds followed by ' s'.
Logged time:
10 h 34 min
